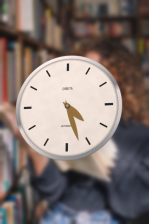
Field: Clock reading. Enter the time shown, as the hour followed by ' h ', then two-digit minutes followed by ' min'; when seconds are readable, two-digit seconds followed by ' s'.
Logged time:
4 h 27 min
